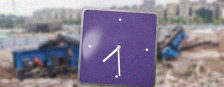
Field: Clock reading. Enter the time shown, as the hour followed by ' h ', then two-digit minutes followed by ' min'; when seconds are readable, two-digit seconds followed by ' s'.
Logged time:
7 h 29 min
